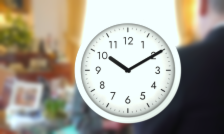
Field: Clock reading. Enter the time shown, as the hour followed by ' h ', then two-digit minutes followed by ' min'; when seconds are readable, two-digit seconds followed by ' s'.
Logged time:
10 h 10 min
